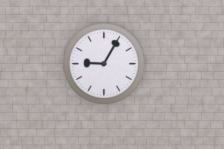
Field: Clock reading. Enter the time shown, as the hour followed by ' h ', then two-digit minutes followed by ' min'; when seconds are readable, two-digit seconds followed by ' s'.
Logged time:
9 h 05 min
